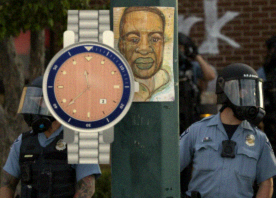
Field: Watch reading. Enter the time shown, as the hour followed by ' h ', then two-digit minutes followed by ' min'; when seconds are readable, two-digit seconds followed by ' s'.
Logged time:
11 h 38 min
